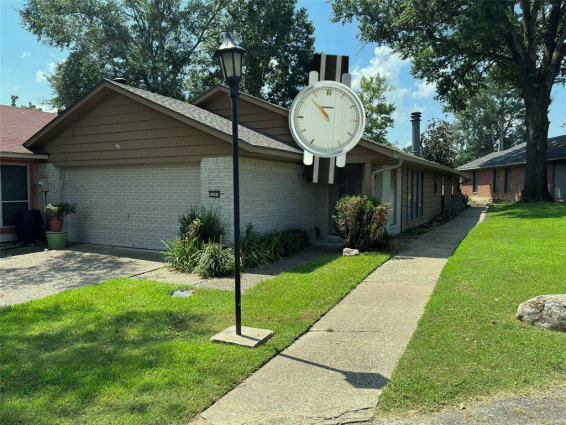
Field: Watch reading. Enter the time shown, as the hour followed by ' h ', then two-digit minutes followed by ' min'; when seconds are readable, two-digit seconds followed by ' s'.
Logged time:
10 h 53 min
